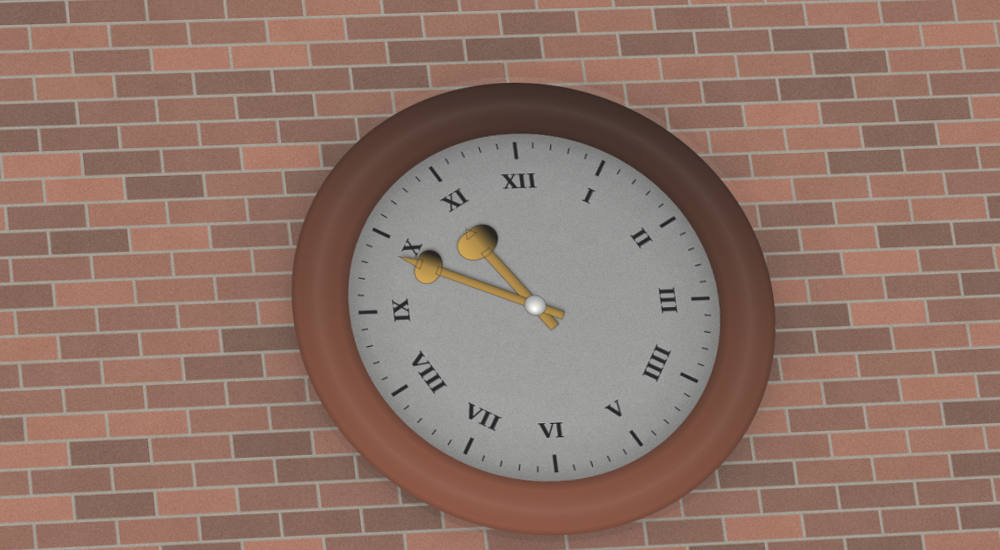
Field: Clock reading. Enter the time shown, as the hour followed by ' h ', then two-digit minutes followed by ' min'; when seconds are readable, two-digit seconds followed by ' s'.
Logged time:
10 h 49 min
